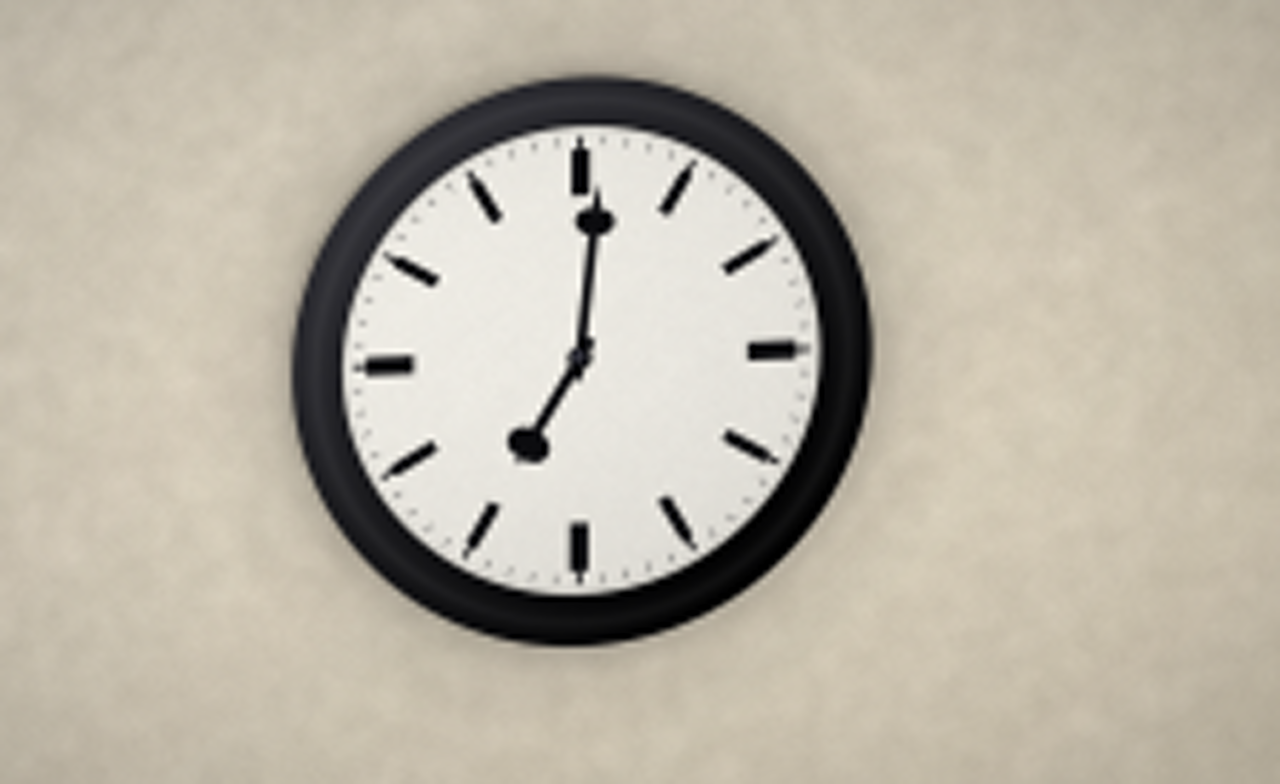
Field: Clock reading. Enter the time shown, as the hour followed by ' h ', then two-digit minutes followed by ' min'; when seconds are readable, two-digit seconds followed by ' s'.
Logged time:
7 h 01 min
